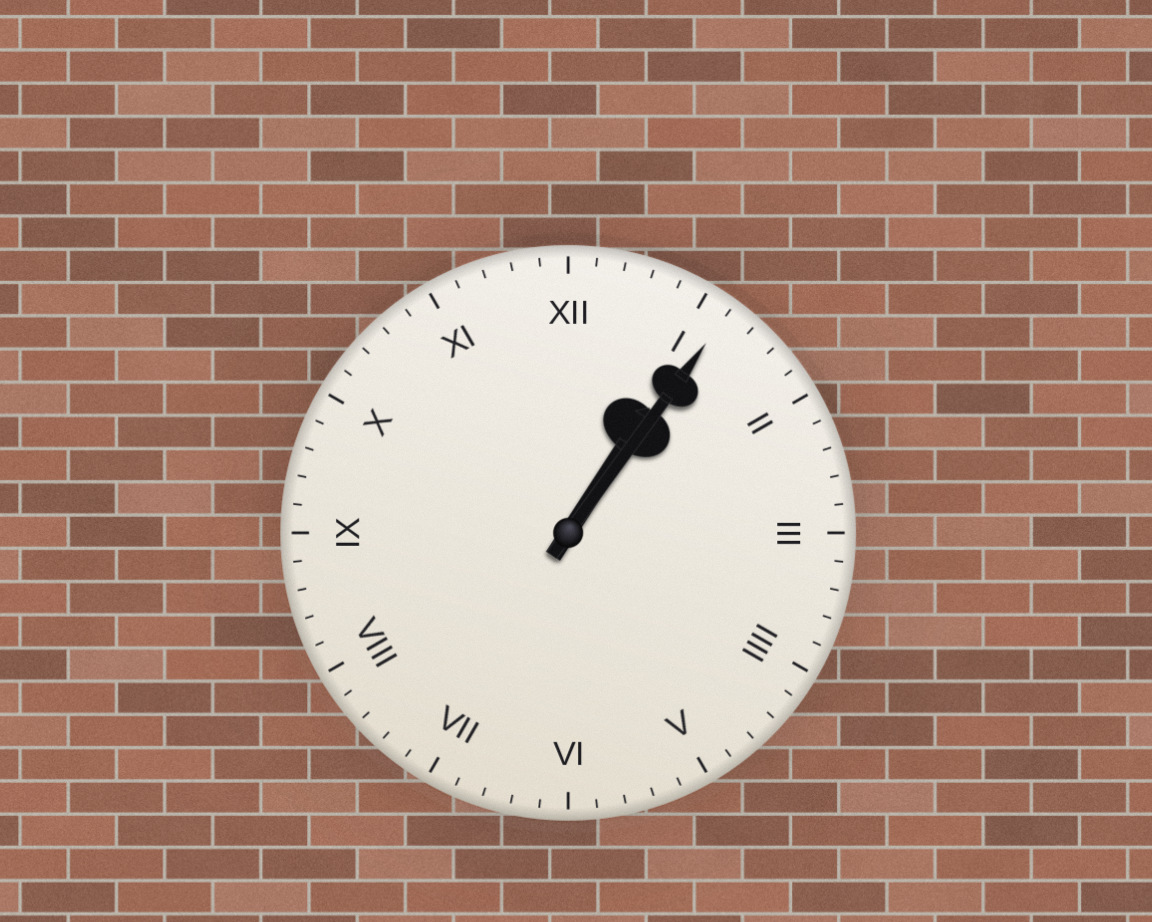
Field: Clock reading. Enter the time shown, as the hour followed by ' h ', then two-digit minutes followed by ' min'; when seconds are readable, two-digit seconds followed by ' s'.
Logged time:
1 h 06 min
